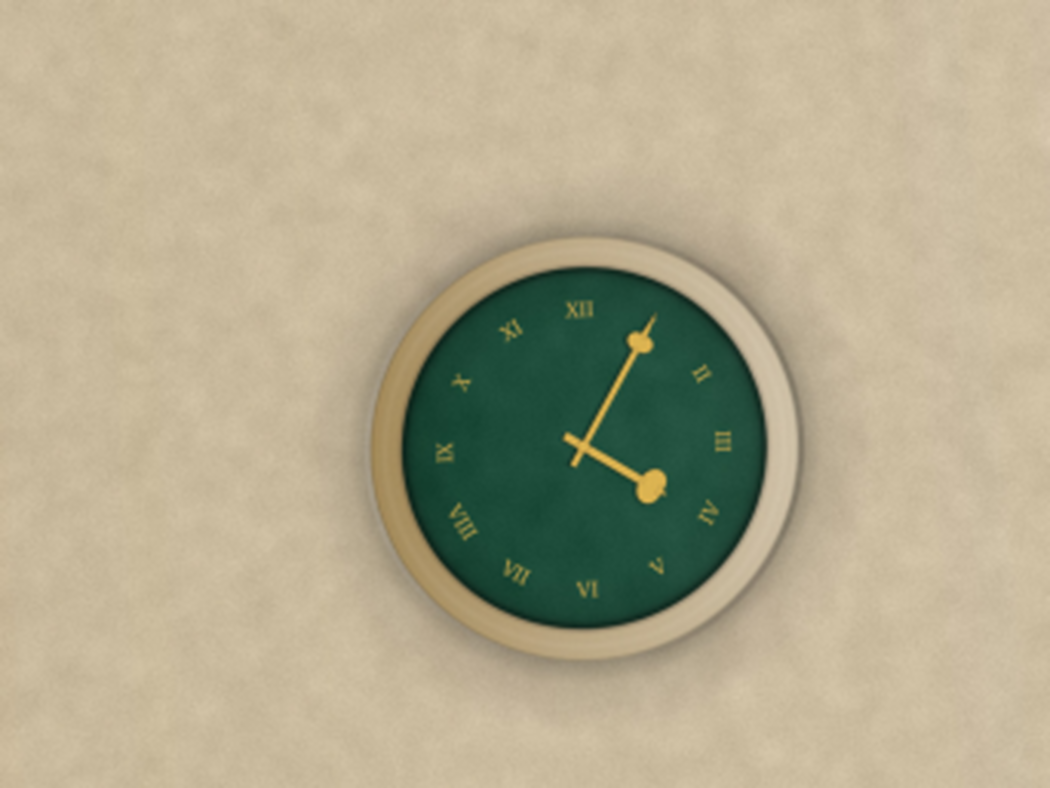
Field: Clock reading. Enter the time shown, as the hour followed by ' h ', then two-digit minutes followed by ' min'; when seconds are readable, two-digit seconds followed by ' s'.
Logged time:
4 h 05 min
